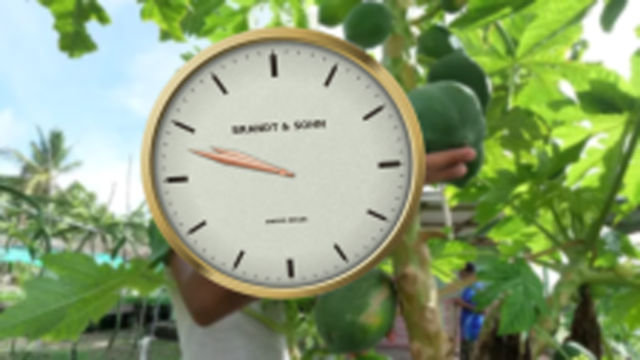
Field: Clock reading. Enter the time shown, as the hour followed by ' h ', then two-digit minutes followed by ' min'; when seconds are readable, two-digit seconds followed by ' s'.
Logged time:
9 h 48 min
